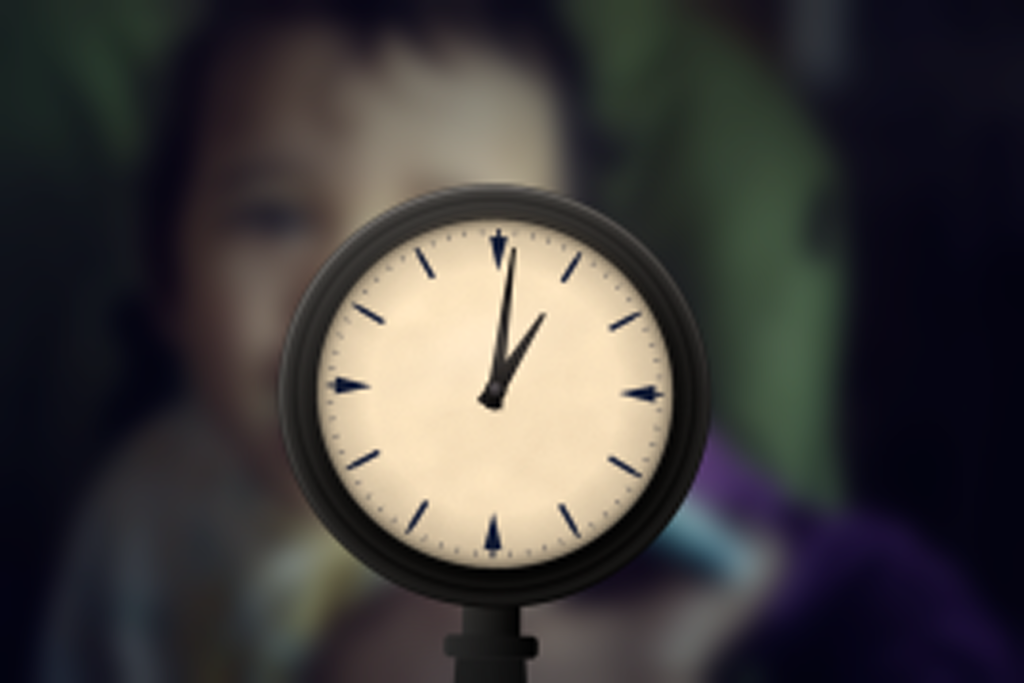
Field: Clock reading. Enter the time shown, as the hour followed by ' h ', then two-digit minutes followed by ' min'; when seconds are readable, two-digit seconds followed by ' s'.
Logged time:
1 h 01 min
